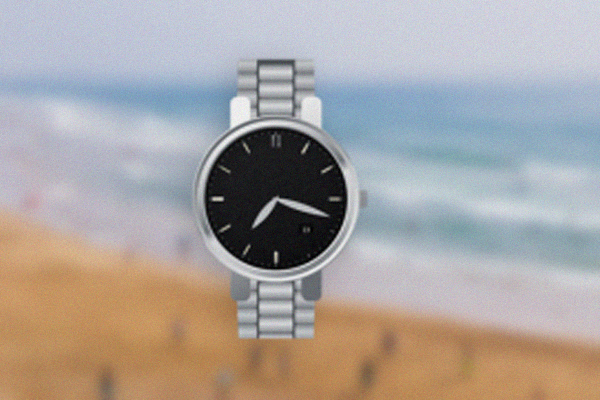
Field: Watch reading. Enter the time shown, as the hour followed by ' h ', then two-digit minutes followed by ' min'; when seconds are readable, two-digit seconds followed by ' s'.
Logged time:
7 h 18 min
